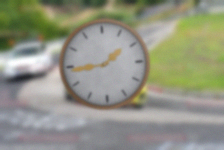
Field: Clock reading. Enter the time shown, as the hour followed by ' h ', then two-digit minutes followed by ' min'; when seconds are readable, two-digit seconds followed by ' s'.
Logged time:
1 h 44 min
